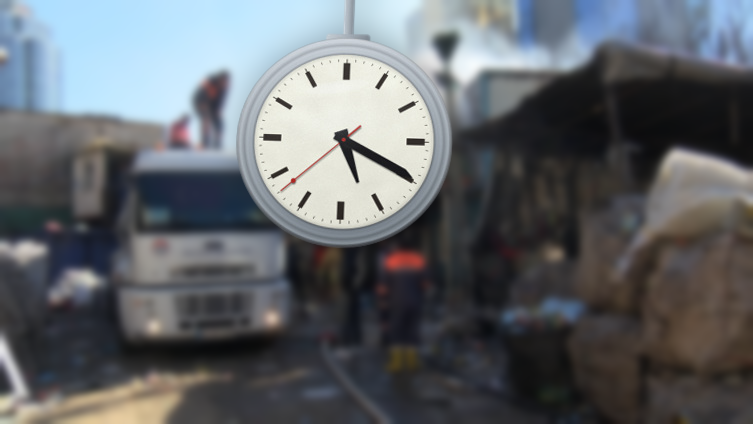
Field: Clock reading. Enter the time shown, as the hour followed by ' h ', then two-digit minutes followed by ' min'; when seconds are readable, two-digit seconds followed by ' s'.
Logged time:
5 h 19 min 38 s
